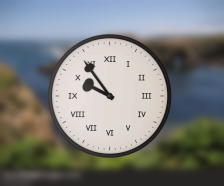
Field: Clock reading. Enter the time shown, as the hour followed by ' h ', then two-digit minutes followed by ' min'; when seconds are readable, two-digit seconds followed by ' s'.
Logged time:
9 h 54 min
